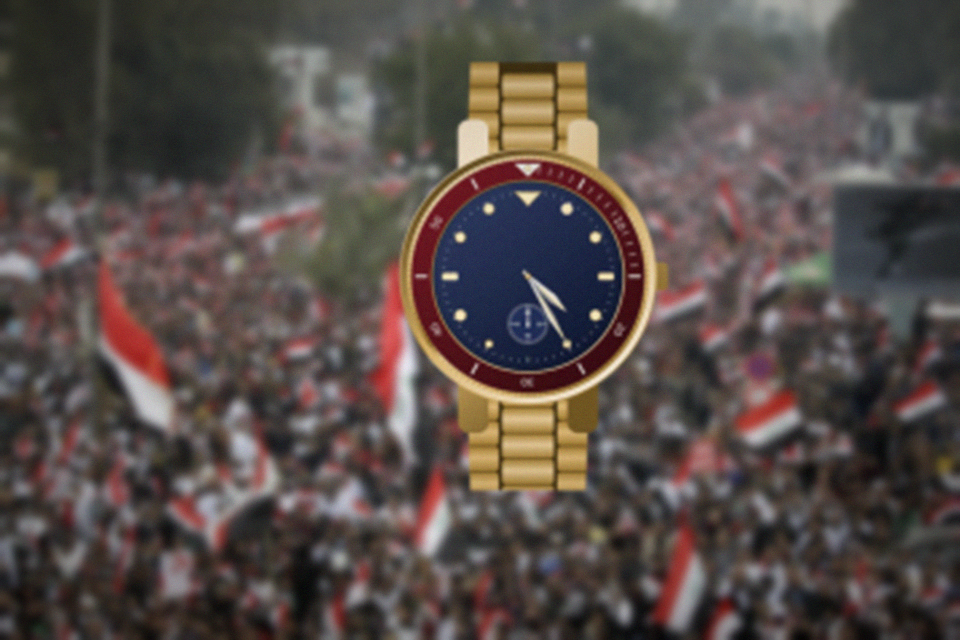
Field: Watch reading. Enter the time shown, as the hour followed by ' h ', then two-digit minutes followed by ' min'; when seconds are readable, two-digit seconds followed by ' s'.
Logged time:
4 h 25 min
